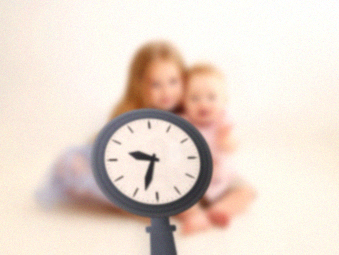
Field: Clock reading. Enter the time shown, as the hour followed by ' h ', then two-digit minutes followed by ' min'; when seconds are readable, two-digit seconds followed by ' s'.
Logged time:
9 h 33 min
